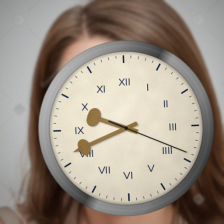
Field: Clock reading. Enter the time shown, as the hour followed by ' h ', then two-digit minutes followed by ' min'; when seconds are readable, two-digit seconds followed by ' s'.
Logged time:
9 h 41 min 19 s
